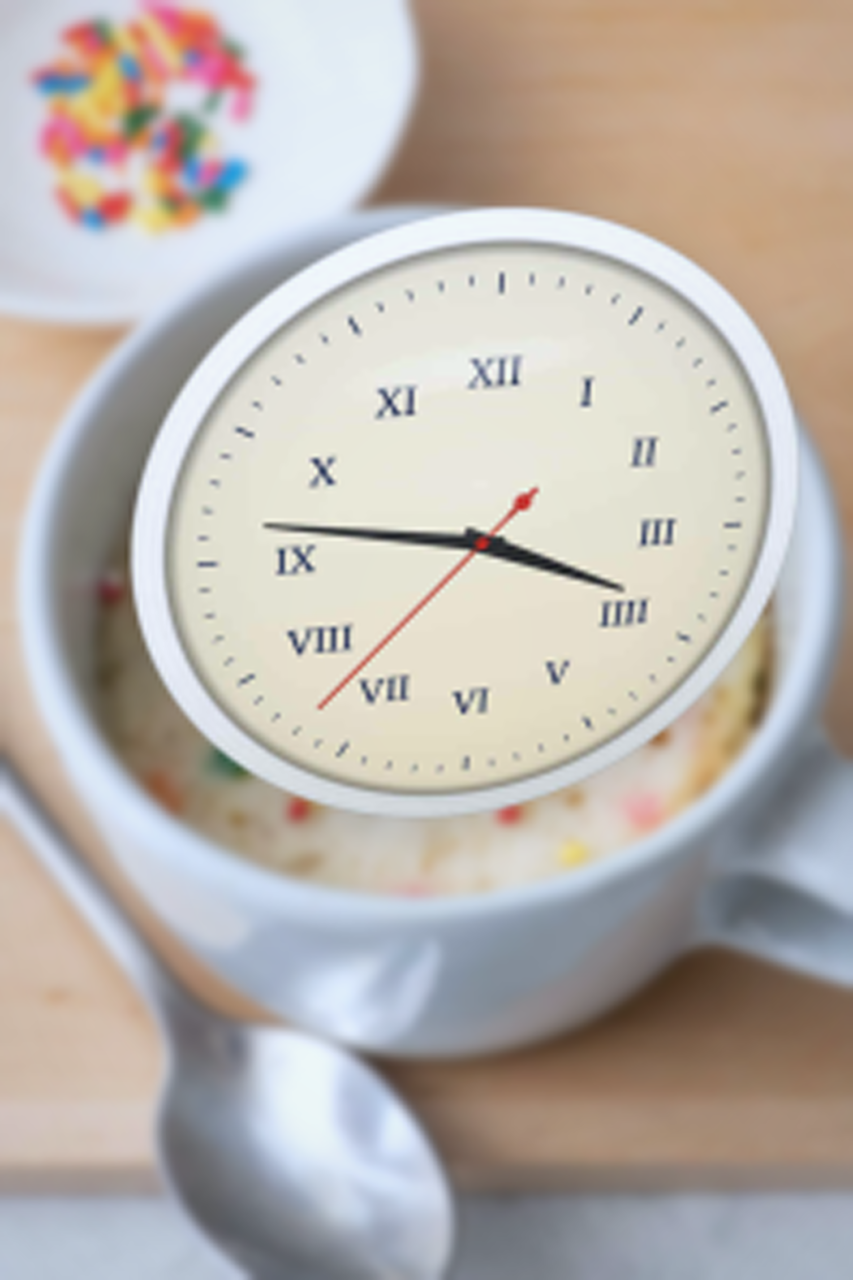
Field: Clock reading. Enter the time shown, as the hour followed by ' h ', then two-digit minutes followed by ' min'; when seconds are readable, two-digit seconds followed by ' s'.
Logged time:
3 h 46 min 37 s
